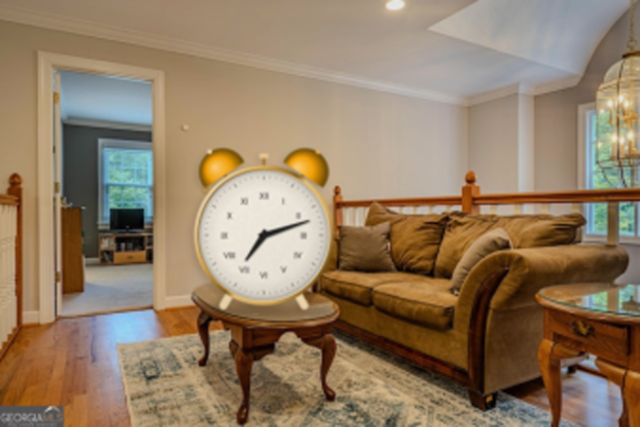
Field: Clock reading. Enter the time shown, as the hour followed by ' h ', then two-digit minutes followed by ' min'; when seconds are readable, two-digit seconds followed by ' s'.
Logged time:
7 h 12 min
